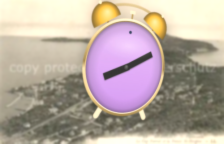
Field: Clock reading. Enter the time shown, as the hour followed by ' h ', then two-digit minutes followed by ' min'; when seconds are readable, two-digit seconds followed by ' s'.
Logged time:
8 h 10 min
